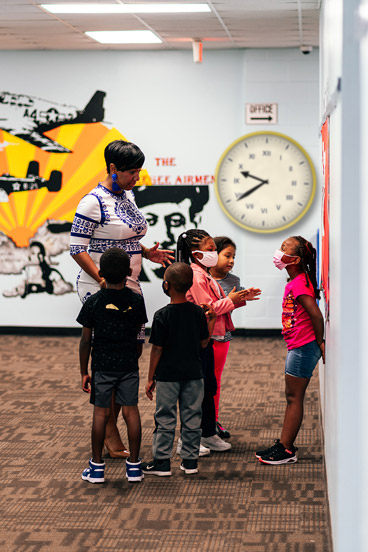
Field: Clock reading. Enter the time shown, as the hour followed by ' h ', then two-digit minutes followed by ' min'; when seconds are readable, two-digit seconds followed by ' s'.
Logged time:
9 h 39 min
